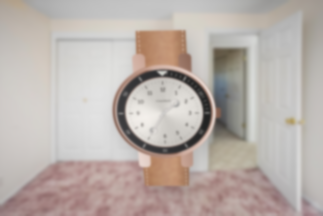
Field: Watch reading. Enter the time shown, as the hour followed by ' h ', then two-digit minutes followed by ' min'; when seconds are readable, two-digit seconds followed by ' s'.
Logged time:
1 h 35 min
